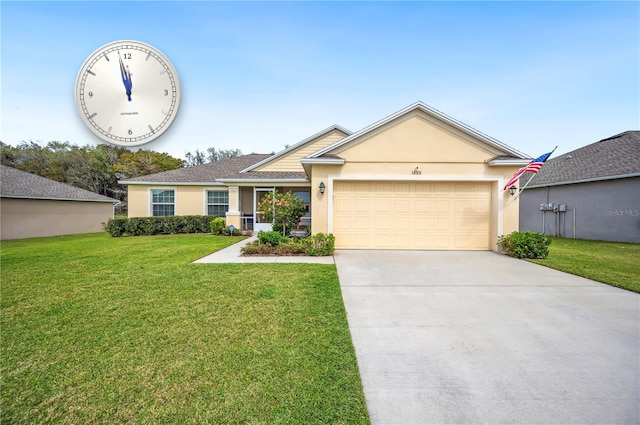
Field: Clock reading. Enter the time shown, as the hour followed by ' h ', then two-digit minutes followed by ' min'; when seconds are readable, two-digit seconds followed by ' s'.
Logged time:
11 h 58 min
